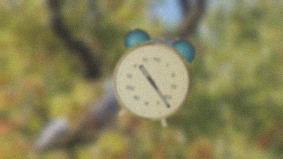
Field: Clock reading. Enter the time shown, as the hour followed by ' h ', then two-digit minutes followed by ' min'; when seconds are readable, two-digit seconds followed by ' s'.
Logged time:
10 h 22 min
